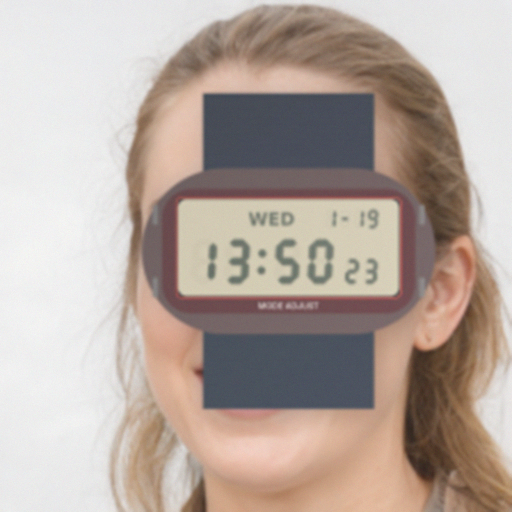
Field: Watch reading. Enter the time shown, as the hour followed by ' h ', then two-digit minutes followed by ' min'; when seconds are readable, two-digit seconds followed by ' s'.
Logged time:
13 h 50 min 23 s
